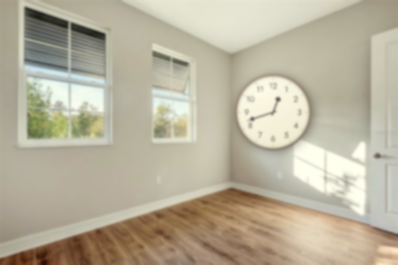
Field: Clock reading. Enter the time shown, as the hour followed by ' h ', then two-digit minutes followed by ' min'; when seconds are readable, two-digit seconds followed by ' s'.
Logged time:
12 h 42 min
